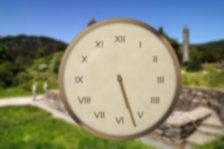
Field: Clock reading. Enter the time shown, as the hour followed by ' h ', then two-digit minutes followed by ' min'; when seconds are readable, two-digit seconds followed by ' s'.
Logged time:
5 h 27 min
